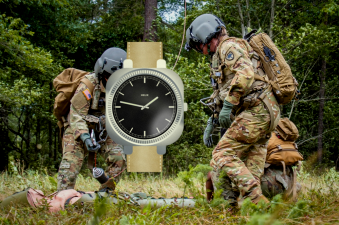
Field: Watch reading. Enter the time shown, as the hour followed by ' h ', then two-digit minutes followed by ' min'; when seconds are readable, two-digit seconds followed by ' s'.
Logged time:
1 h 47 min
